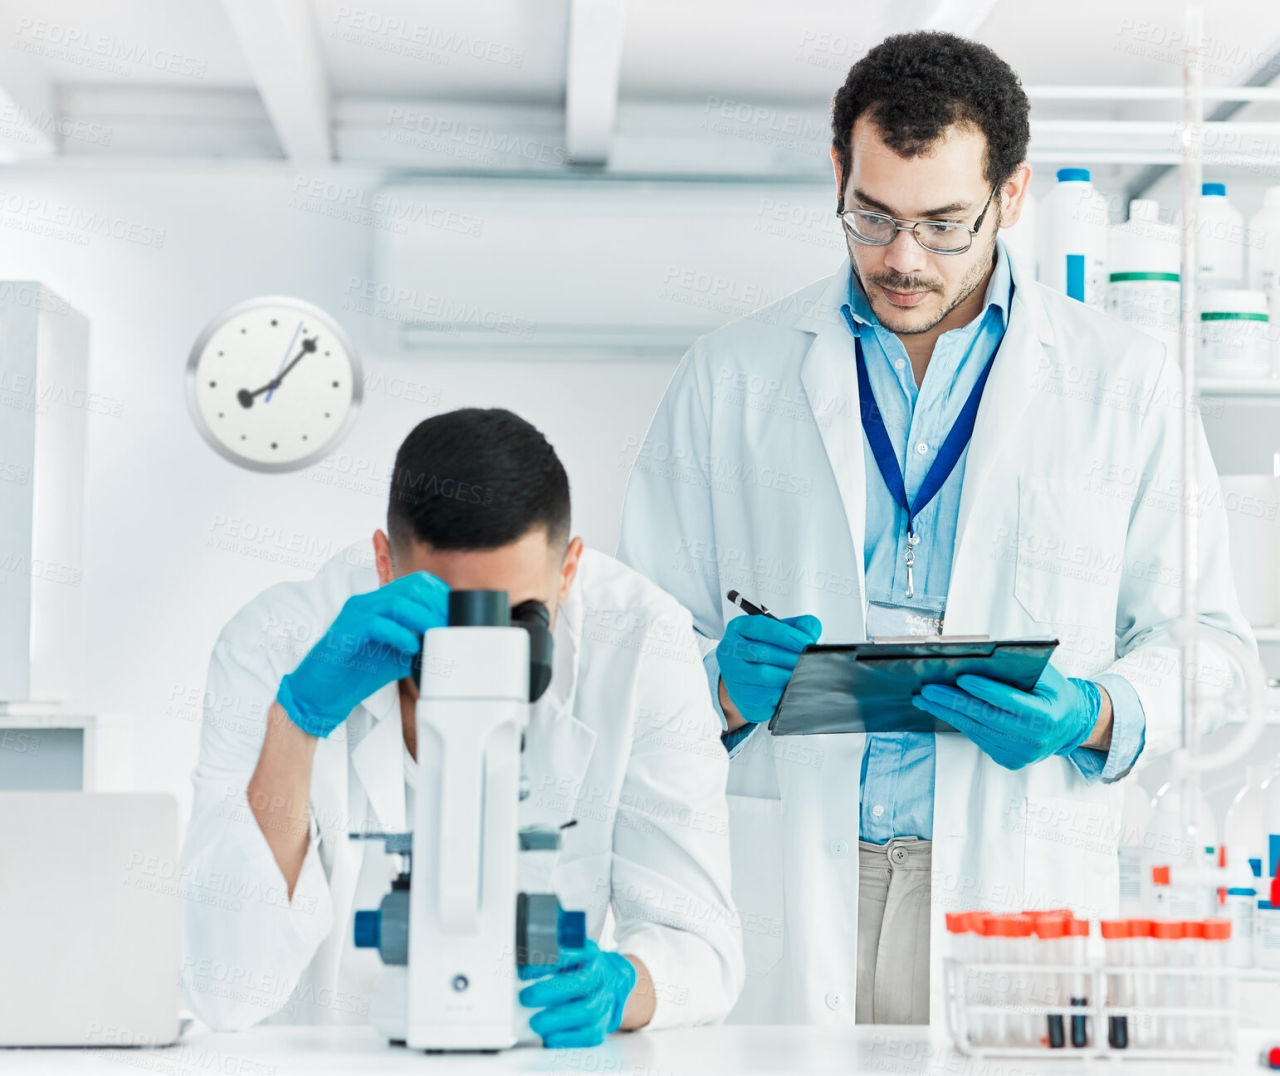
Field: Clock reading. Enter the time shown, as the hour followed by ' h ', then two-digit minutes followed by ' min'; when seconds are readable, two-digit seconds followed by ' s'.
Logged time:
8 h 07 min 04 s
